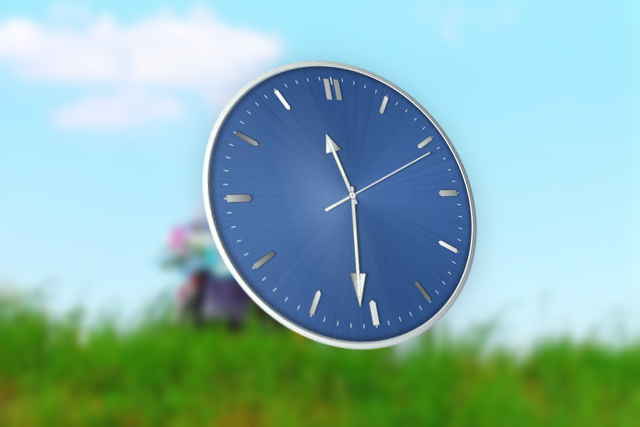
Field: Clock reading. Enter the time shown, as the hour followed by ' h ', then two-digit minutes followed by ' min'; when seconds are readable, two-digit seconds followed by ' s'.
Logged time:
11 h 31 min 11 s
